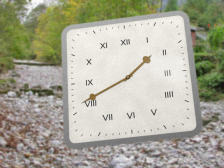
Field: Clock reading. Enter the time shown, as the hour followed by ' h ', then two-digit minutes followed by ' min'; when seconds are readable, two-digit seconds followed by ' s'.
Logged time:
1 h 41 min
